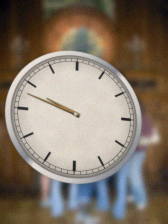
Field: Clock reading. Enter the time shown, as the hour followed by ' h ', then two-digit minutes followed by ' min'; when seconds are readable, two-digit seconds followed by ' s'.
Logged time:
9 h 48 min
